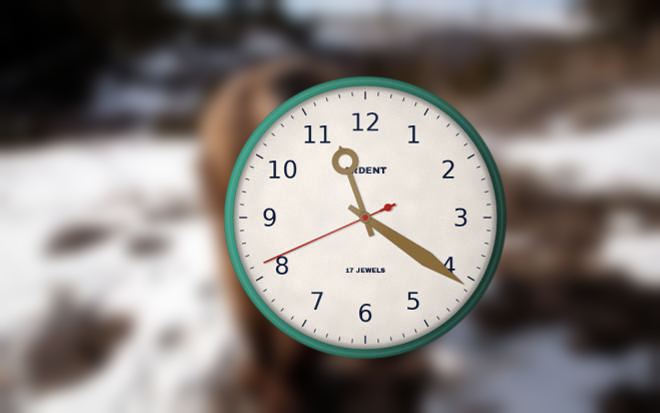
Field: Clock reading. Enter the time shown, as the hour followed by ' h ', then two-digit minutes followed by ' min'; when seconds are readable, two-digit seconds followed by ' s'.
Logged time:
11 h 20 min 41 s
